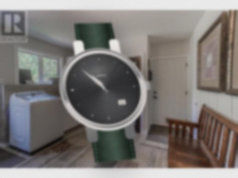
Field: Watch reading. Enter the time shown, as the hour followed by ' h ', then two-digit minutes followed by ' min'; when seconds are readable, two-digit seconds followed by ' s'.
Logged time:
10 h 53 min
